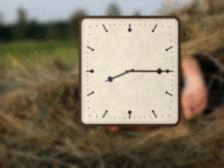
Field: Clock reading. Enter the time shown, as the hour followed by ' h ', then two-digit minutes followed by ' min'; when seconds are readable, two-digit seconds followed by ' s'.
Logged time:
8 h 15 min
